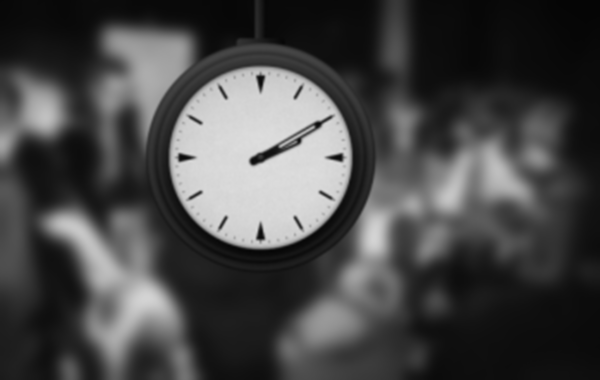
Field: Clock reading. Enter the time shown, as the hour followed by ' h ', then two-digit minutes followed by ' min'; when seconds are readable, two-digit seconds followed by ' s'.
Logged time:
2 h 10 min
